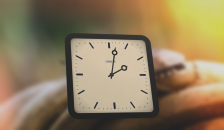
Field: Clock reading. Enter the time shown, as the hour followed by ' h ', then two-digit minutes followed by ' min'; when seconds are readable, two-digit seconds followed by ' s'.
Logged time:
2 h 02 min
